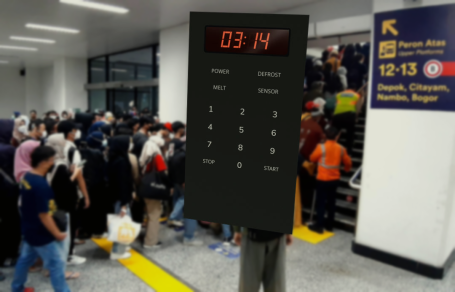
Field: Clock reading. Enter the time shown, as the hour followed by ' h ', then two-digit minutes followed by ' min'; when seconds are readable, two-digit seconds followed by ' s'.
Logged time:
3 h 14 min
